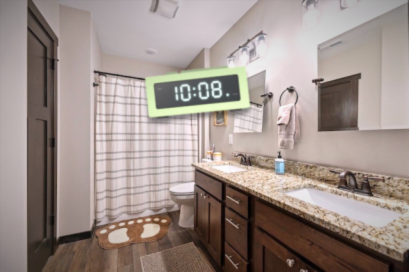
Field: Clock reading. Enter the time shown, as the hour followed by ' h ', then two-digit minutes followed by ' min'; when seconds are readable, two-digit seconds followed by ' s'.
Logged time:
10 h 08 min
